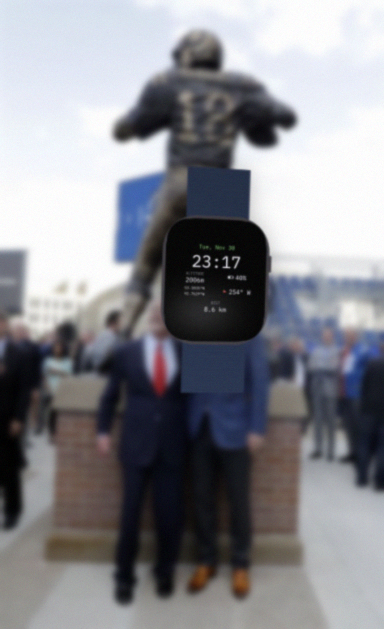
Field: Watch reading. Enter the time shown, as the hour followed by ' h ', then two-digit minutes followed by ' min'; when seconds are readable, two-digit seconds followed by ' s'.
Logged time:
23 h 17 min
